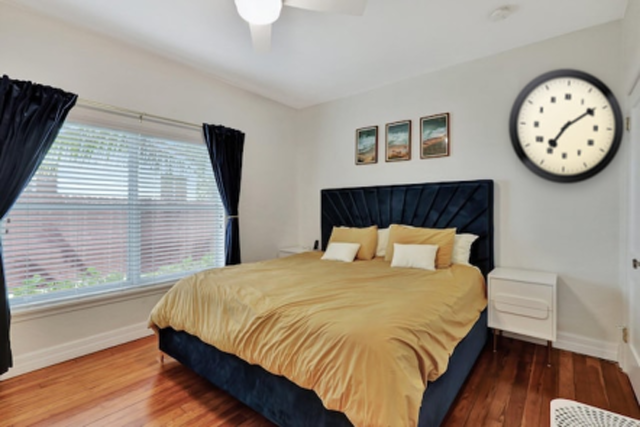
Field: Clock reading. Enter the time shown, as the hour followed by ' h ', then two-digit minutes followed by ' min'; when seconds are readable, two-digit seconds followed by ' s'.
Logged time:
7 h 09 min
